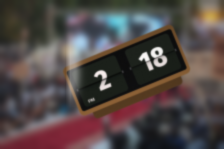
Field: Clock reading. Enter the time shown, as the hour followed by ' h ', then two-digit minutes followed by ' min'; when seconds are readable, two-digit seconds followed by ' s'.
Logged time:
2 h 18 min
